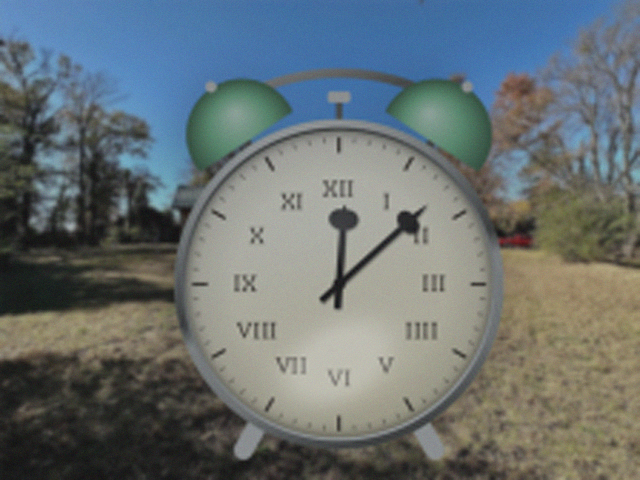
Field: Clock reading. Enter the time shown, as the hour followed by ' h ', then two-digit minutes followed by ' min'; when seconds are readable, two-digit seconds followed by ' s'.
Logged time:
12 h 08 min
